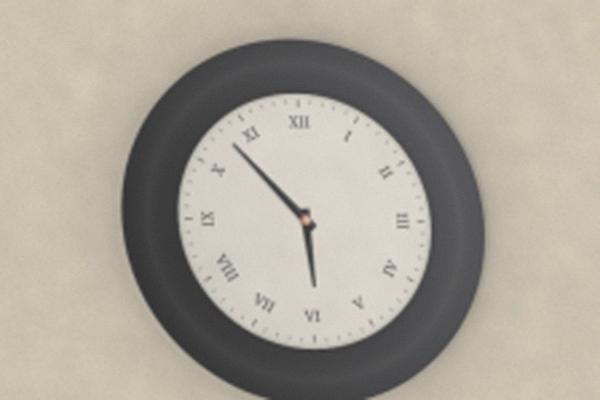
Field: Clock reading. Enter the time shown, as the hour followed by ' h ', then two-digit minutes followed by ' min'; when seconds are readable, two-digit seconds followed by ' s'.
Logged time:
5 h 53 min
